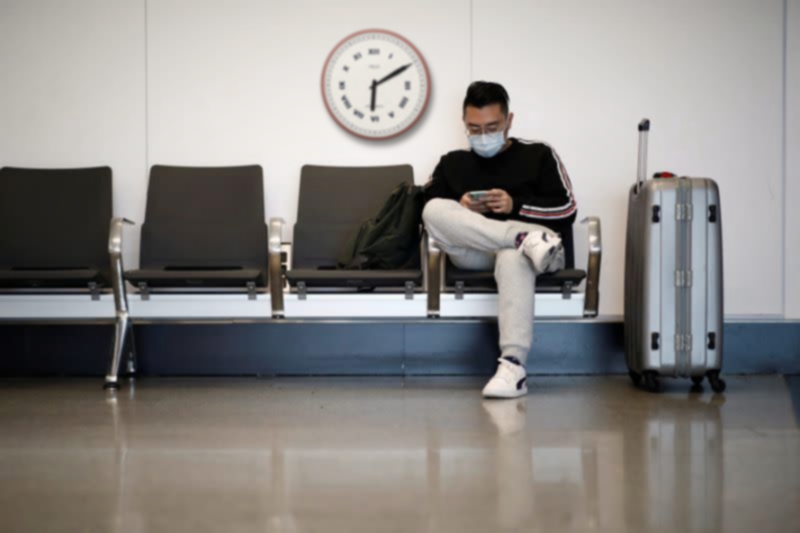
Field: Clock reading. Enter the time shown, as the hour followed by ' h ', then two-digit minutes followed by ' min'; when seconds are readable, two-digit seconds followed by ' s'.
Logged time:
6 h 10 min
